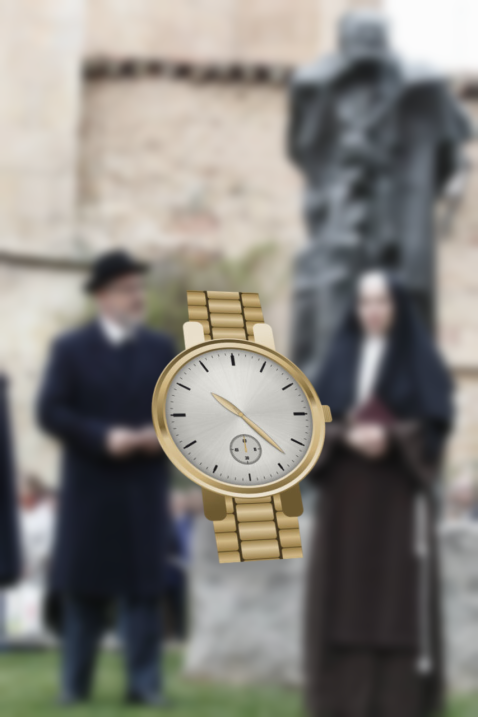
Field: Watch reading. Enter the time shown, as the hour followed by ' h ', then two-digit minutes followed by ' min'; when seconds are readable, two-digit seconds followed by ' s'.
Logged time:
10 h 23 min
